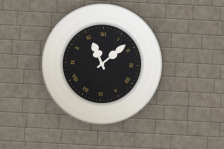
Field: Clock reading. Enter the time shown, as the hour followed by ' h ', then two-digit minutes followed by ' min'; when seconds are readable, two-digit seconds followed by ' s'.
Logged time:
11 h 08 min
